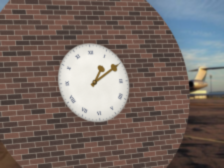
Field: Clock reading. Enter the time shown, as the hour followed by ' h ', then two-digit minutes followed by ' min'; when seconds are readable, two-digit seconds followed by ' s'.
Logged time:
1 h 10 min
